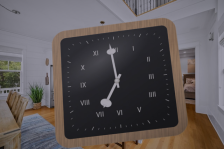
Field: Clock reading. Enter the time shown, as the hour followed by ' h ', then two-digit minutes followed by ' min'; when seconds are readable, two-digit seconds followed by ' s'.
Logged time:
6 h 59 min
